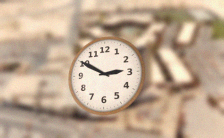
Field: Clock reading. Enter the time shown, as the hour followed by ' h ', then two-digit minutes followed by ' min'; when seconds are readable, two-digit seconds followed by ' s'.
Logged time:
2 h 50 min
